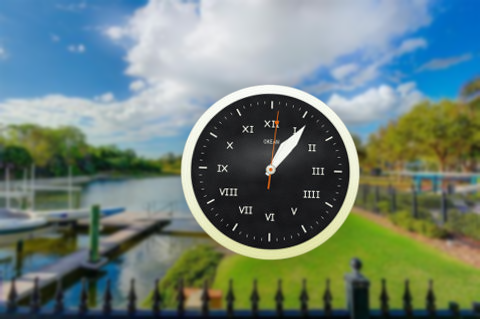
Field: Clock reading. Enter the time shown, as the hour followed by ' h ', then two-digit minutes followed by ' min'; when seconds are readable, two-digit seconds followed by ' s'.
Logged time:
1 h 06 min 01 s
